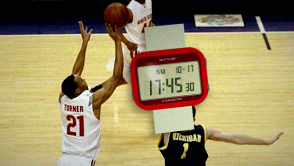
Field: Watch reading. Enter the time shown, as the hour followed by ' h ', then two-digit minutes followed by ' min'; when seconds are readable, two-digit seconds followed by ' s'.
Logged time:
17 h 45 min 30 s
